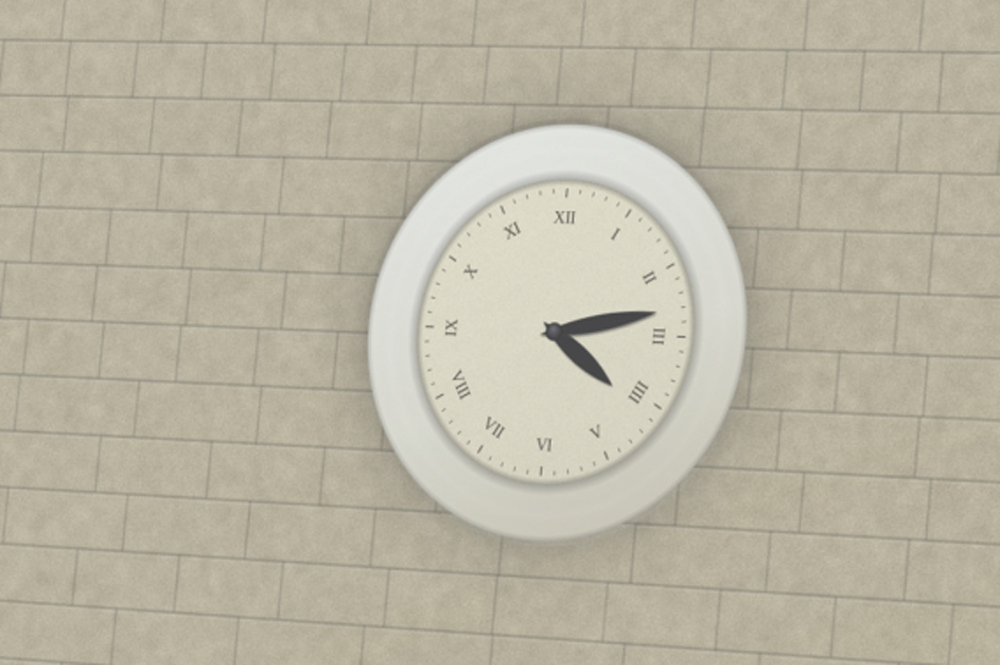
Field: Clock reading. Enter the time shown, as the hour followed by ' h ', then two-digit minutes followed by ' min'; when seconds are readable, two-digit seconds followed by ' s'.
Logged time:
4 h 13 min
